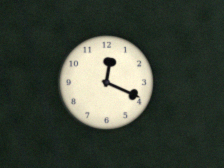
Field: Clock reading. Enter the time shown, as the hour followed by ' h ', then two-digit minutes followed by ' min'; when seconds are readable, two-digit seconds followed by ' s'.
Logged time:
12 h 19 min
